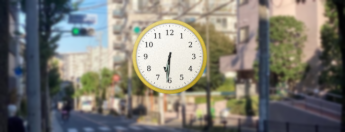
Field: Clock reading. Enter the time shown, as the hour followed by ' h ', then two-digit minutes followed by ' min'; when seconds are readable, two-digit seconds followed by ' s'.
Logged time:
6 h 31 min
